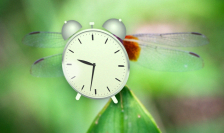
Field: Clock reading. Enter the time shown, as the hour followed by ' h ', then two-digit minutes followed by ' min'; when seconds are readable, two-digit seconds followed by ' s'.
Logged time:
9 h 32 min
